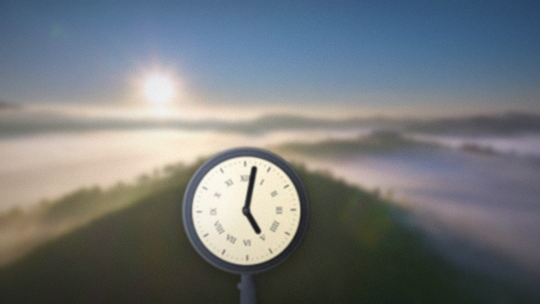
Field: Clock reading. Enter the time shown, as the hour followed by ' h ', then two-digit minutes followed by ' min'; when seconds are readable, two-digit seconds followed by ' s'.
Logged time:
5 h 02 min
